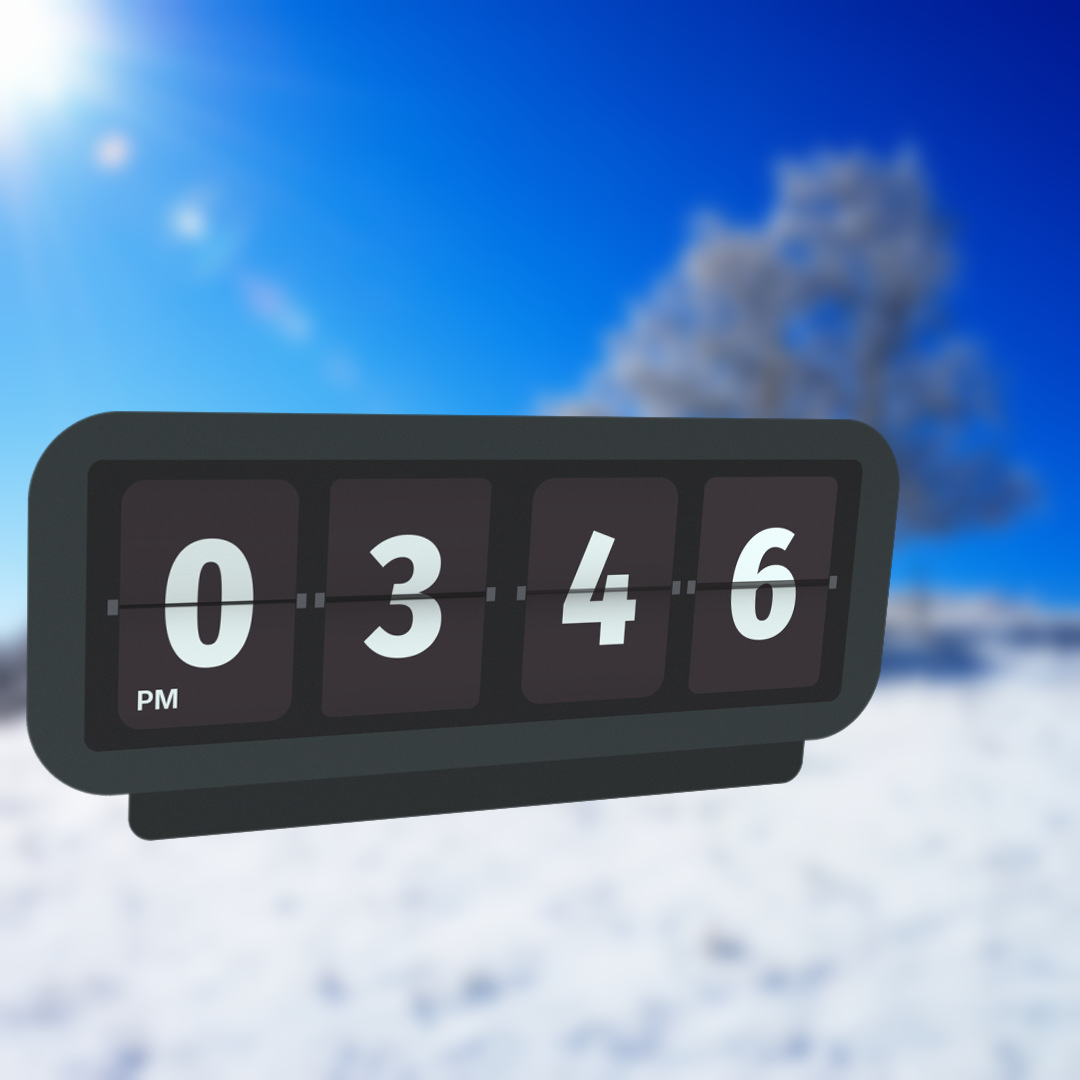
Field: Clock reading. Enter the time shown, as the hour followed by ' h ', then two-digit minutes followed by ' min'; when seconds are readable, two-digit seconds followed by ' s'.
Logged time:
3 h 46 min
